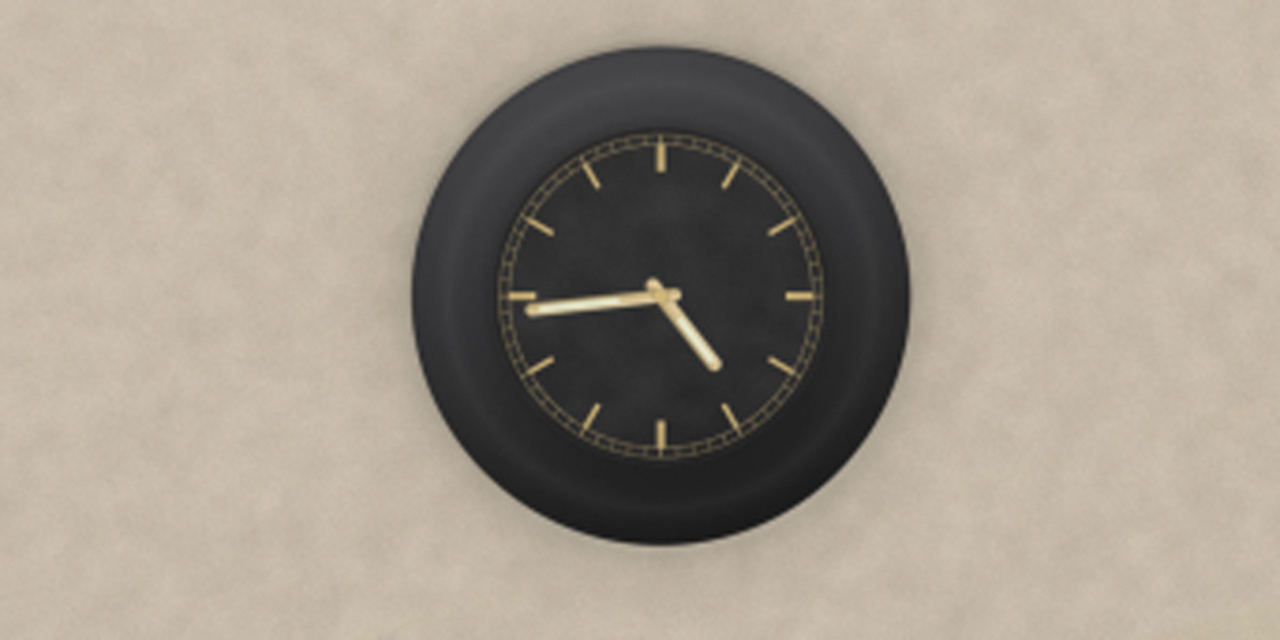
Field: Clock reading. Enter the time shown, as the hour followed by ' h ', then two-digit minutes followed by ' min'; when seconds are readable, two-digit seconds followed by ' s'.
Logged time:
4 h 44 min
